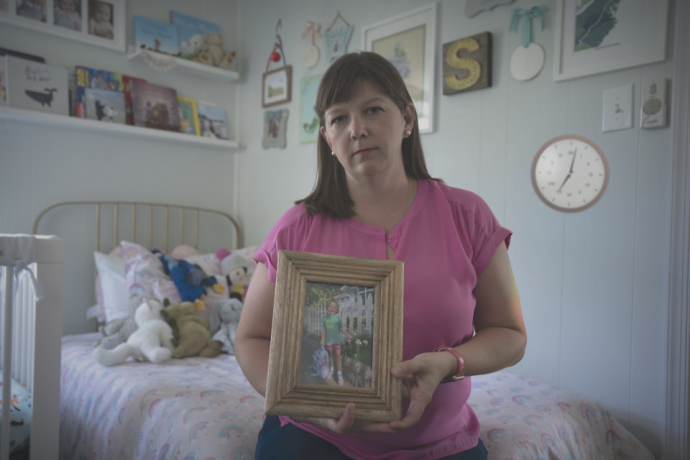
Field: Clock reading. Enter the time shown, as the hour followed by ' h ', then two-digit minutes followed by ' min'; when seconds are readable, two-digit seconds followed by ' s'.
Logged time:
7 h 02 min
